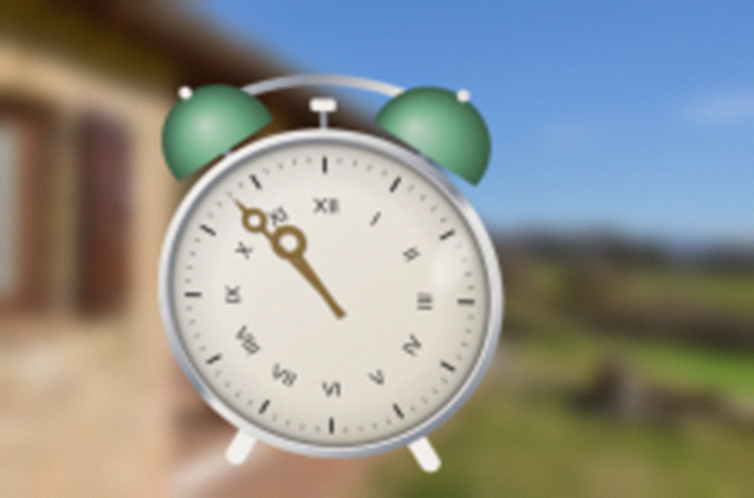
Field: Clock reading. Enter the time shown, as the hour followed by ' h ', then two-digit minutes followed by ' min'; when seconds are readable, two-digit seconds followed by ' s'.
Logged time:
10 h 53 min
